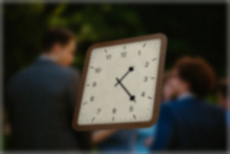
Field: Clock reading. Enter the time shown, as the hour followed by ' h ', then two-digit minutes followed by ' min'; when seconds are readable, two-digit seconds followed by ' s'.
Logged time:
1 h 23 min
